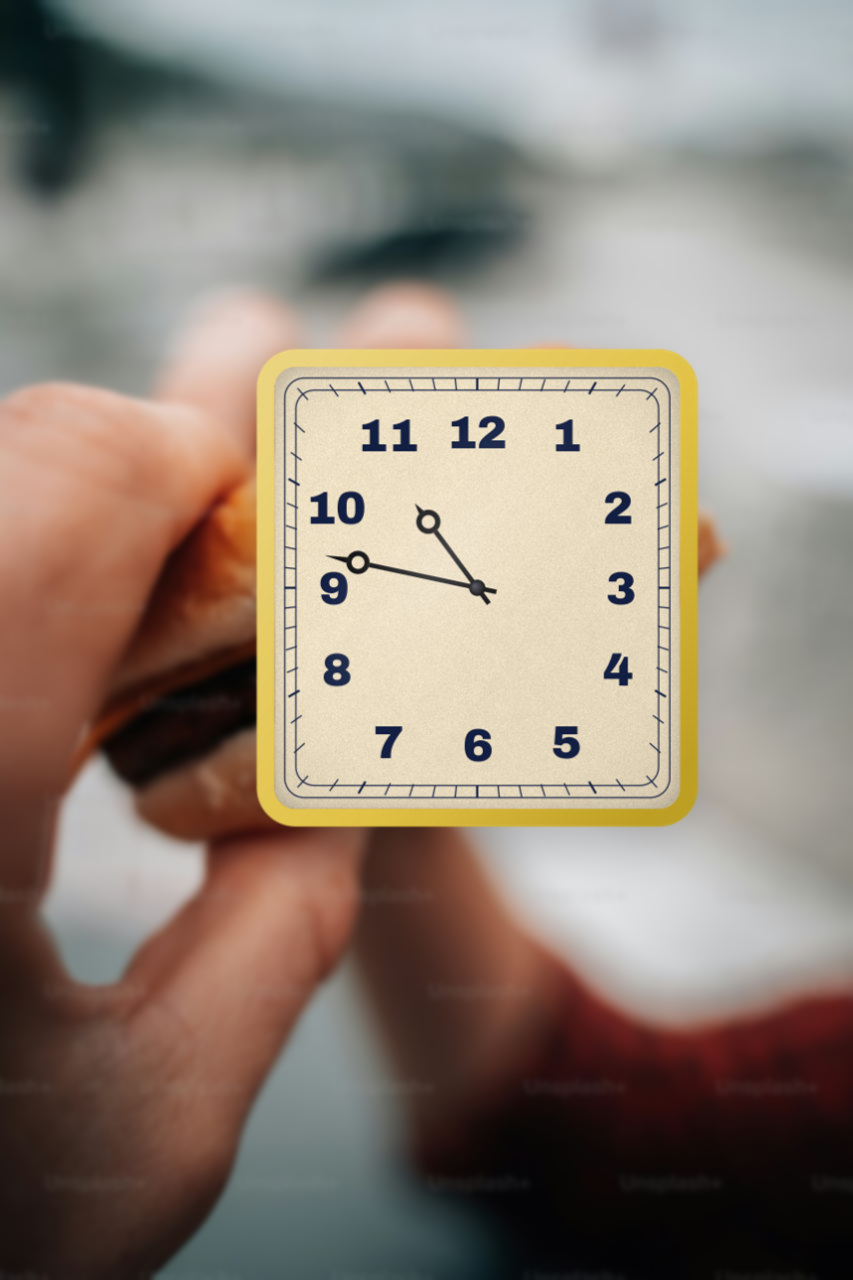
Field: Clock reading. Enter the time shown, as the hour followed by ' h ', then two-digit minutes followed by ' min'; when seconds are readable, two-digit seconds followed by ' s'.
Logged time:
10 h 47 min
